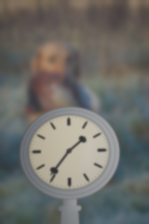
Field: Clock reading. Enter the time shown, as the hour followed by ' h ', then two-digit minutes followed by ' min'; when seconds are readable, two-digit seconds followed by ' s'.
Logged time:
1 h 36 min
